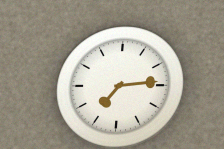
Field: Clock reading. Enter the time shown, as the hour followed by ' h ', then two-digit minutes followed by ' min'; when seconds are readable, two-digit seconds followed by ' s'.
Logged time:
7 h 14 min
